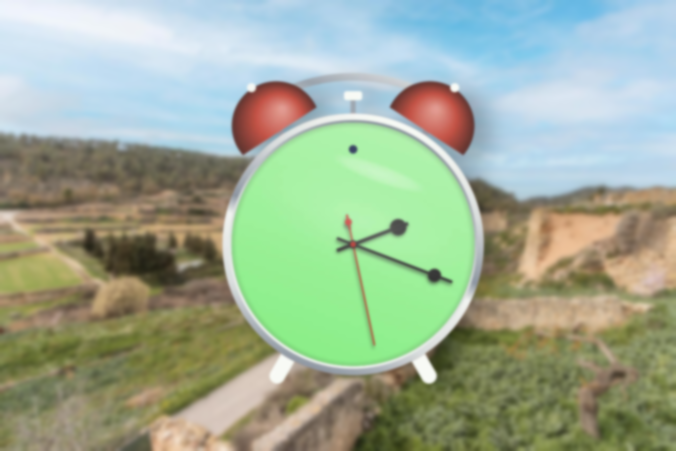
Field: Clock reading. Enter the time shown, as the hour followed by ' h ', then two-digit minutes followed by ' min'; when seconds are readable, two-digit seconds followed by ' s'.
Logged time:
2 h 18 min 28 s
